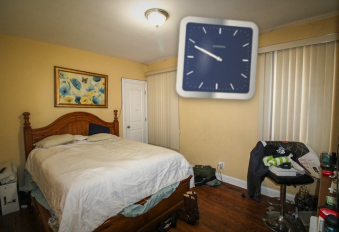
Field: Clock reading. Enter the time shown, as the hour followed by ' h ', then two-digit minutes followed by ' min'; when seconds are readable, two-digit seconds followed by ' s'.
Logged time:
9 h 49 min
